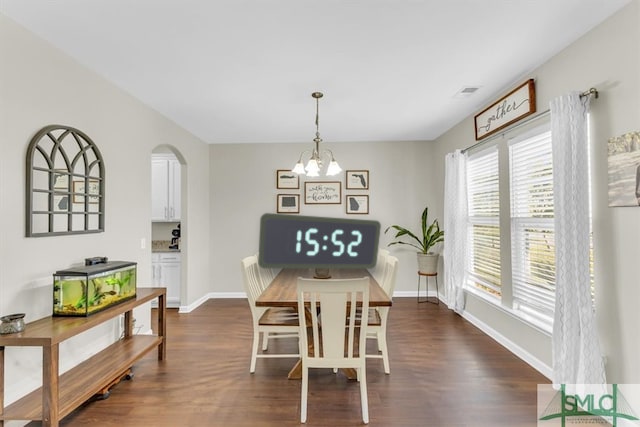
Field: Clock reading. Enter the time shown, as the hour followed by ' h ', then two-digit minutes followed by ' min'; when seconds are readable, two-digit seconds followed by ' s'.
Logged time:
15 h 52 min
